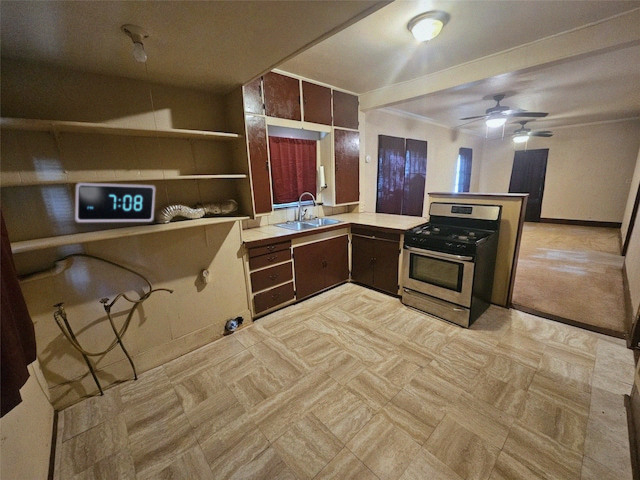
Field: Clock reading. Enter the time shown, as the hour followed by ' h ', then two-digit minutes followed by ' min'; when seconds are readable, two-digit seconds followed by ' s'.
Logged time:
7 h 08 min
